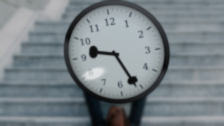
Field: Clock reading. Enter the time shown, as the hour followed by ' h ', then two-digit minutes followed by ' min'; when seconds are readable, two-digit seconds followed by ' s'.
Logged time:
9 h 26 min
